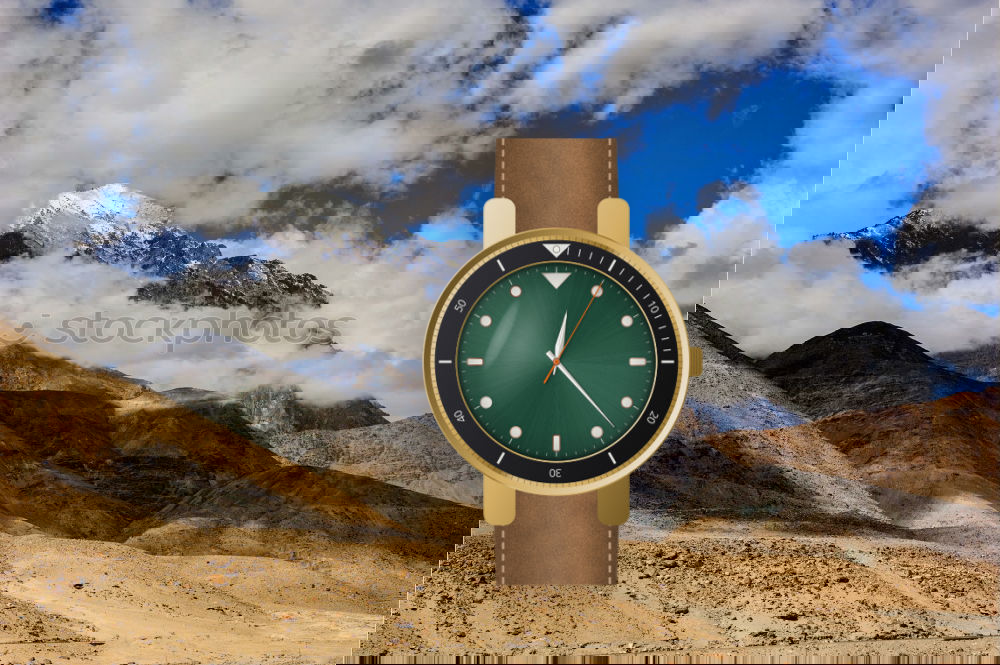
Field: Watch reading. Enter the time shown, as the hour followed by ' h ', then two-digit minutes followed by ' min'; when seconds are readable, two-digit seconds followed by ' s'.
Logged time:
12 h 23 min 05 s
